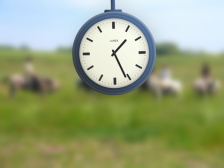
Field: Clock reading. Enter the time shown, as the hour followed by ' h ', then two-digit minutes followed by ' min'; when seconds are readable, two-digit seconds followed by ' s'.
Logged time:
1 h 26 min
